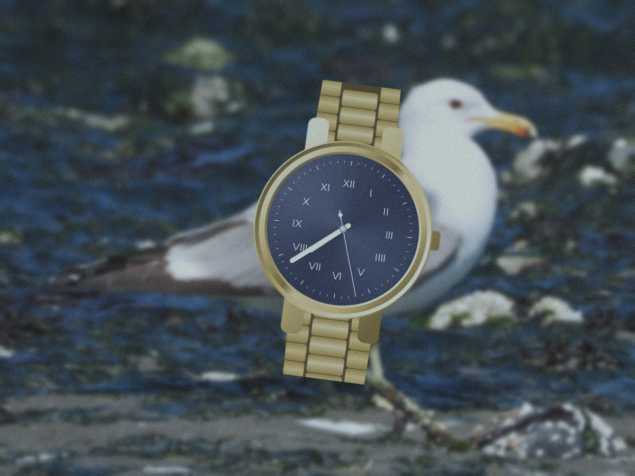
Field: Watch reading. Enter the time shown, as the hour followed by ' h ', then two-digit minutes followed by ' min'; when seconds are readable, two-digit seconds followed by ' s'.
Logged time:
7 h 38 min 27 s
